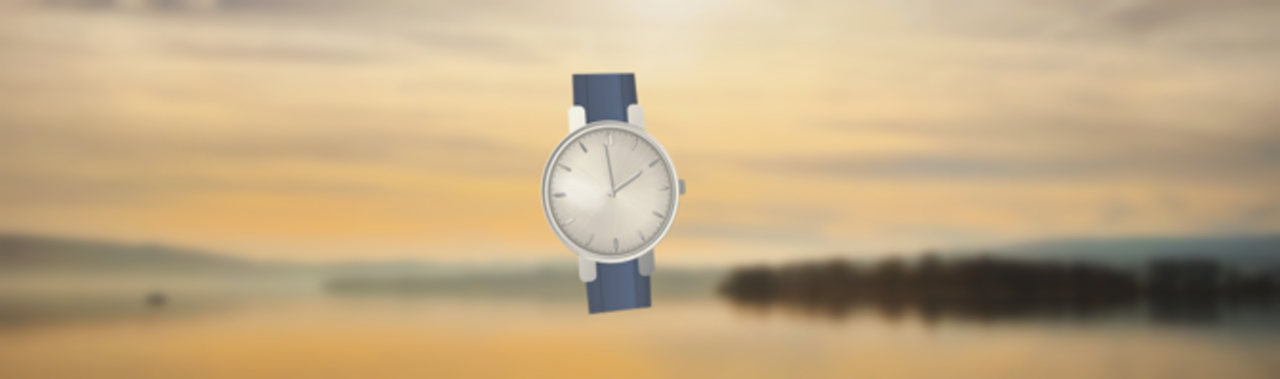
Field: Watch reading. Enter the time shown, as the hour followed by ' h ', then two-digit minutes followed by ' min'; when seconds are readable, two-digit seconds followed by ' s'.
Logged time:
1 h 59 min
